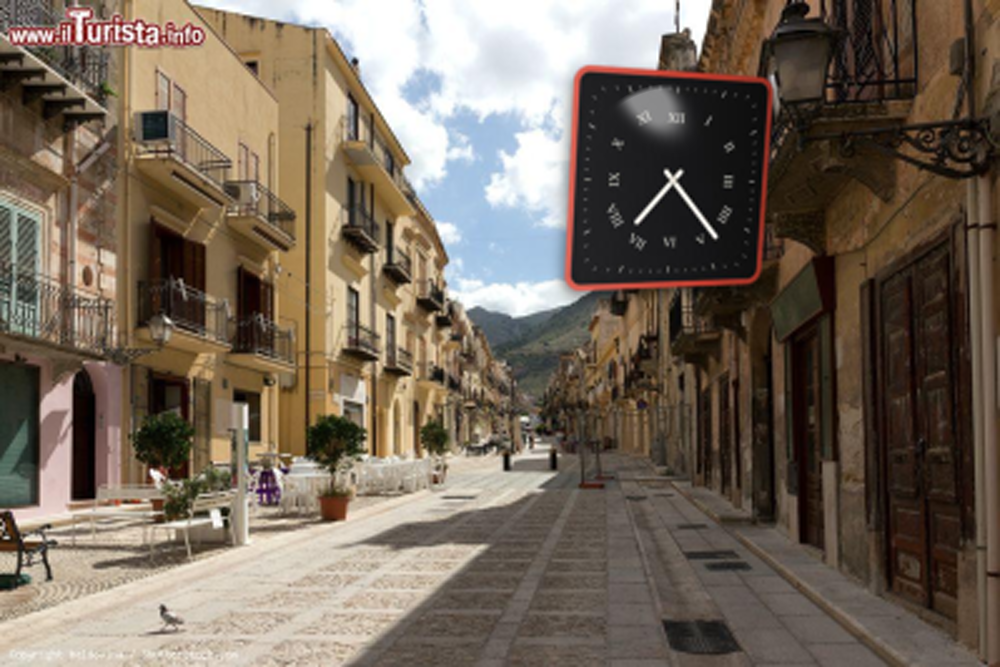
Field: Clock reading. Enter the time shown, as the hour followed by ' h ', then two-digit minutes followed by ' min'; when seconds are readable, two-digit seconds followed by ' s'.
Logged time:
7 h 23 min
